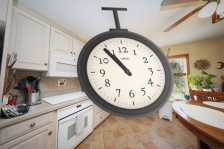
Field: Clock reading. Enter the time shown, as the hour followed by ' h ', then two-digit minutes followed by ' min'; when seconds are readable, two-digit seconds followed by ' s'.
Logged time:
10 h 54 min
